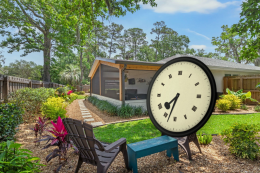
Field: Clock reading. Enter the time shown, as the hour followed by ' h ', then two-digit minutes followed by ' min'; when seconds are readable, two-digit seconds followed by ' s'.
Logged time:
7 h 33 min
